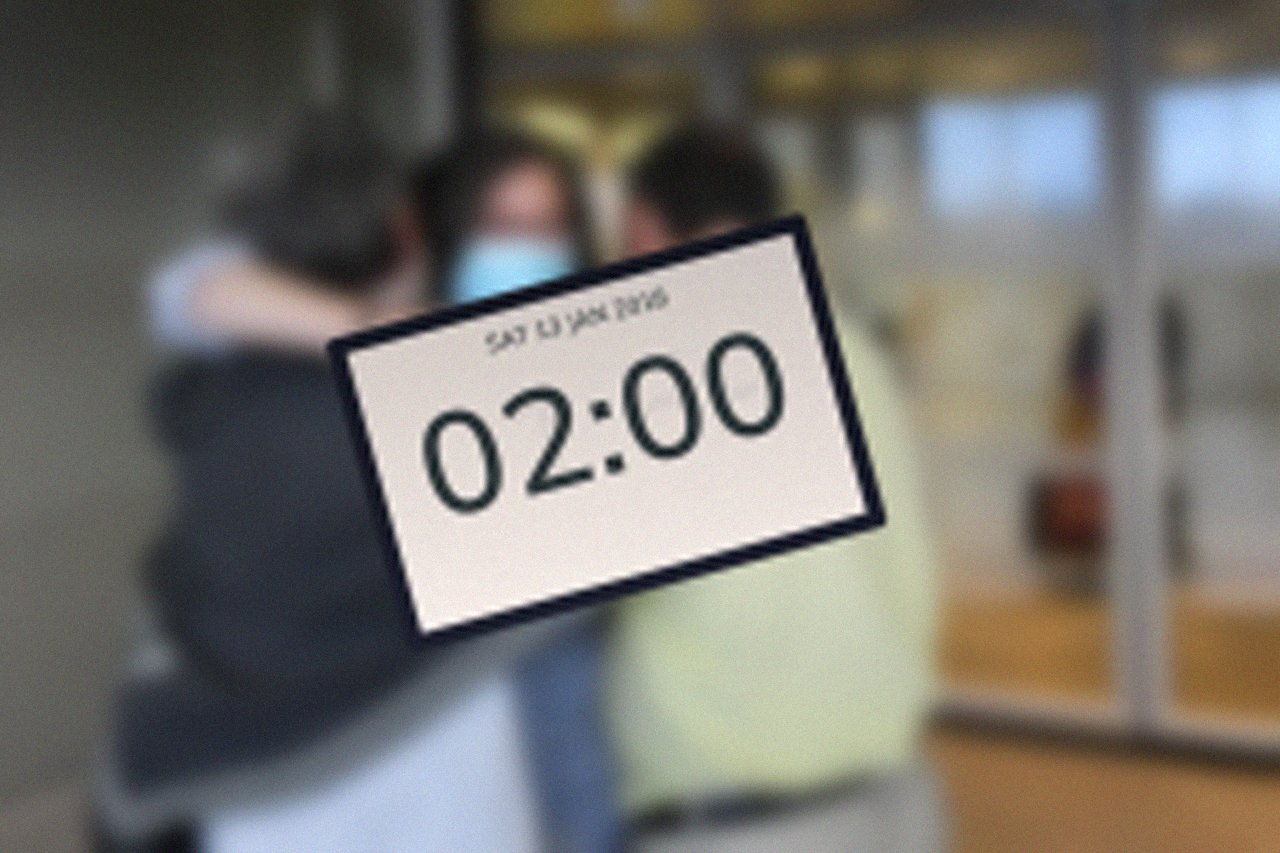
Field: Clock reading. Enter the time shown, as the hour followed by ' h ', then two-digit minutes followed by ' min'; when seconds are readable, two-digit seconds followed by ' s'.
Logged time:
2 h 00 min
